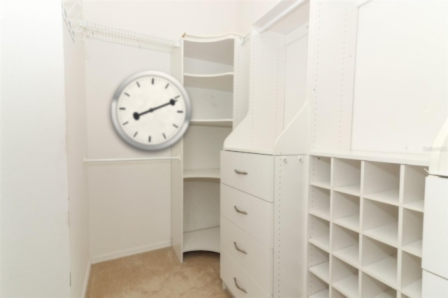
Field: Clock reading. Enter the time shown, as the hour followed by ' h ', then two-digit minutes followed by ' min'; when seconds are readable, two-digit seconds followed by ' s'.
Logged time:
8 h 11 min
